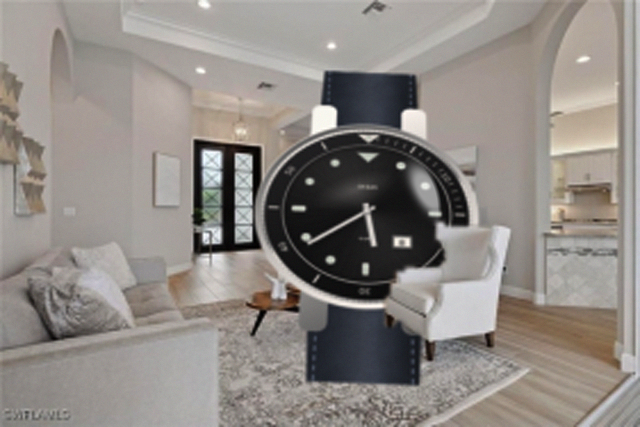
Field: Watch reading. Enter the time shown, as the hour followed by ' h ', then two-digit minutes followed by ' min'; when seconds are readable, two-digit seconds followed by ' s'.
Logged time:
5 h 39 min
